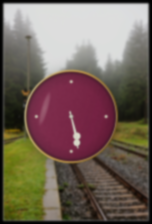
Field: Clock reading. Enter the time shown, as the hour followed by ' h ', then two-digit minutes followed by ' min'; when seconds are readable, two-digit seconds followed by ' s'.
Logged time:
5 h 28 min
